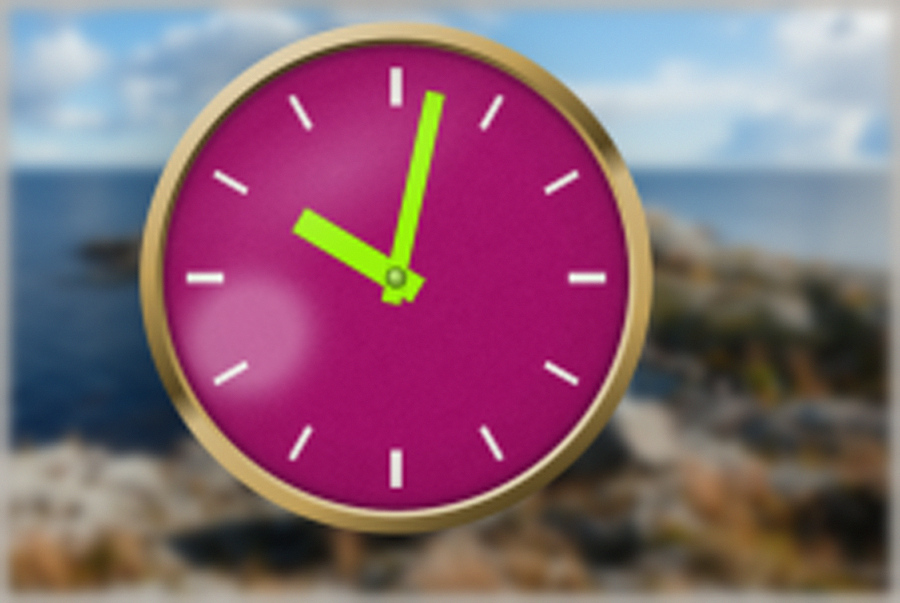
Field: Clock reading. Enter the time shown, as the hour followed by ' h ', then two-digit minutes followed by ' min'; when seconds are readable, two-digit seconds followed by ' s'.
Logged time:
10 h 02 min
